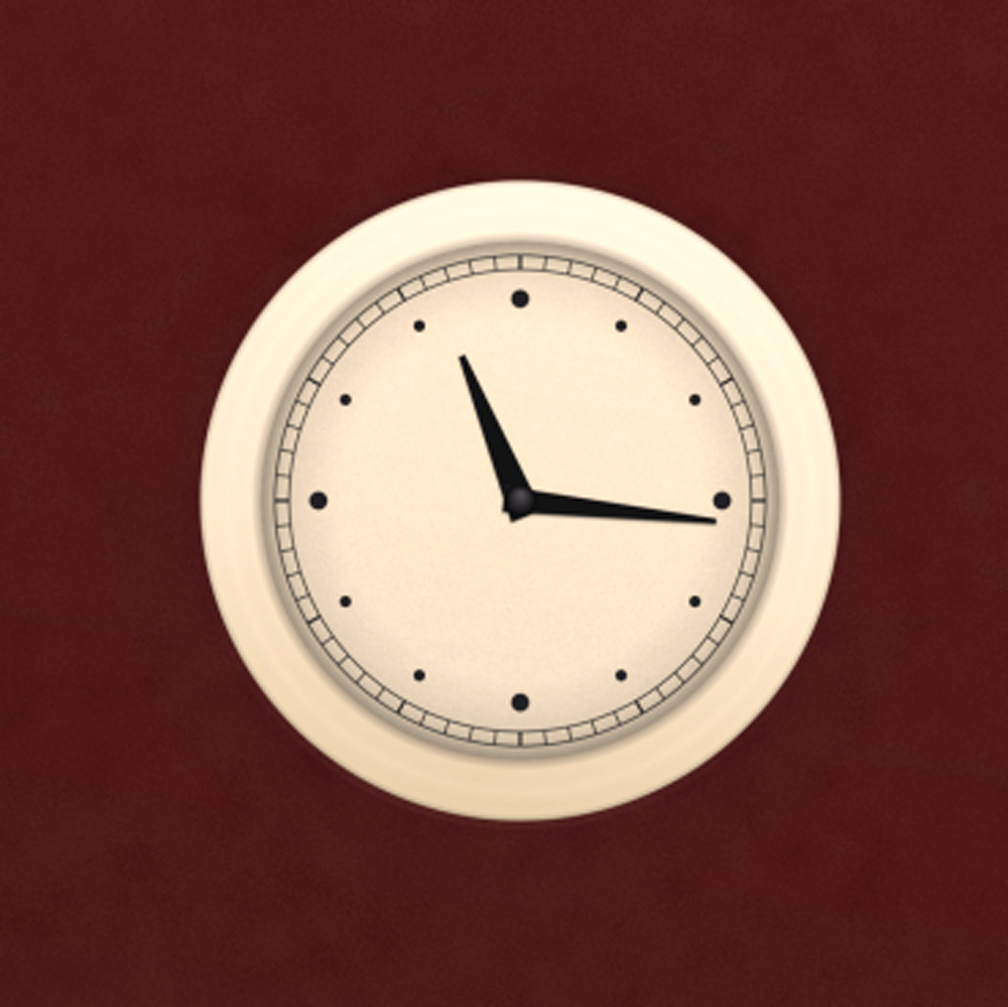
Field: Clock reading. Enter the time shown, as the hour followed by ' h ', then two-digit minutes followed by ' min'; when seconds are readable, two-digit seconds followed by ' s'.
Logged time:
11 h 16 min
